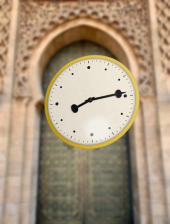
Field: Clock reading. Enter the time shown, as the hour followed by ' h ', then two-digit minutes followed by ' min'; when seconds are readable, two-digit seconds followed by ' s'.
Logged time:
8 h 14 min
